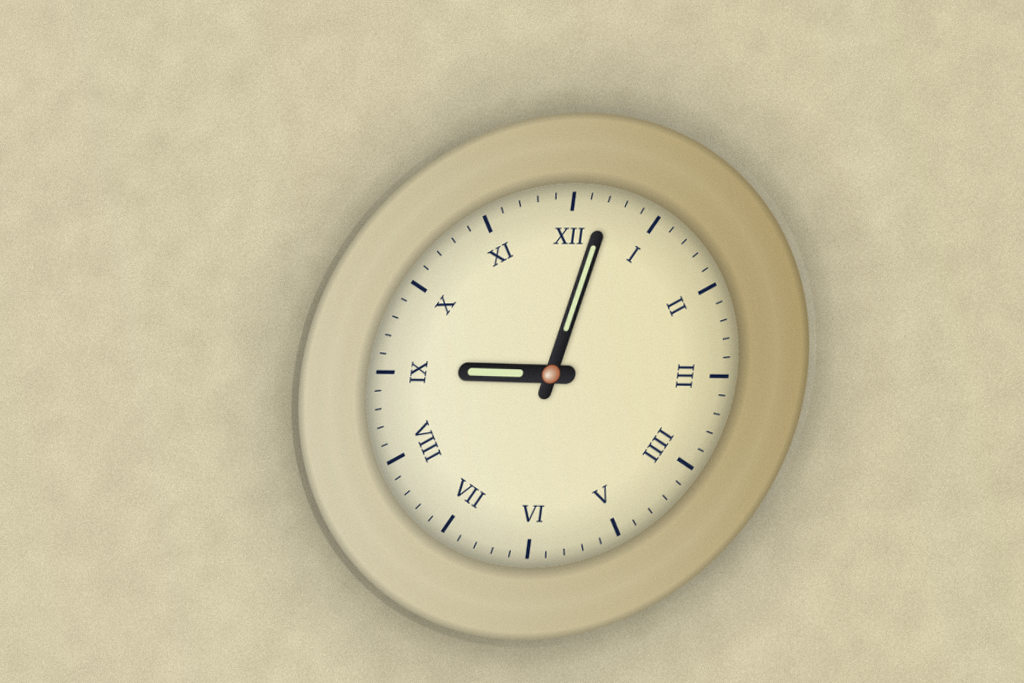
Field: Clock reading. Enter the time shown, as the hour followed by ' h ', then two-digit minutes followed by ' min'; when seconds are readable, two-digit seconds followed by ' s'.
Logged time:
9 h 02 min
